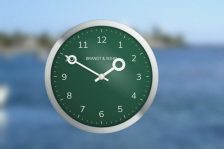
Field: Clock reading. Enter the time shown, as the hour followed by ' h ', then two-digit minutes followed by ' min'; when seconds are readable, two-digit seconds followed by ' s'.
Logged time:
1 h 50 min
